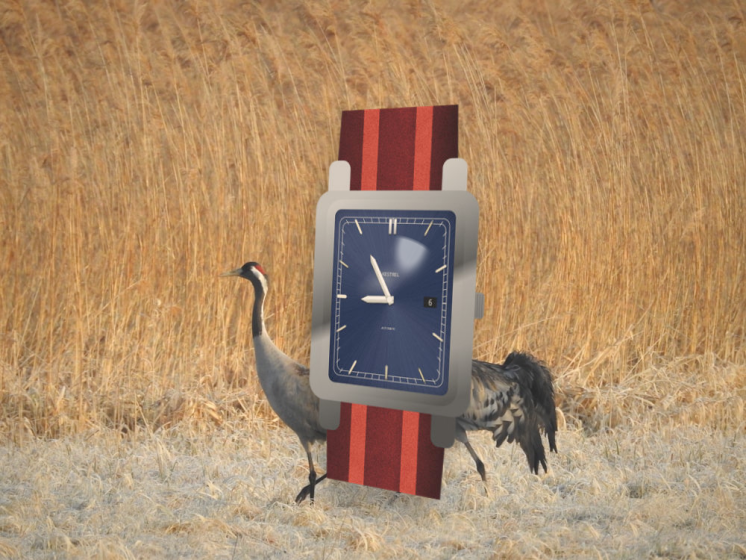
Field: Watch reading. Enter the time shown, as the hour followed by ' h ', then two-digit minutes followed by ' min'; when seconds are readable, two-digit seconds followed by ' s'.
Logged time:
8 h 55 min
